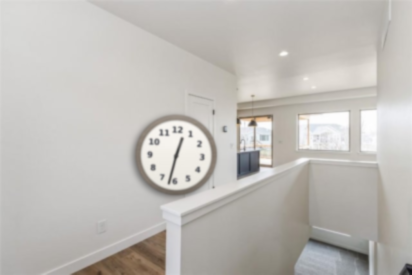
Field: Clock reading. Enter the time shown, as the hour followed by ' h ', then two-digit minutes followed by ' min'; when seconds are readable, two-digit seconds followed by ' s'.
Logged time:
12 h 32 min
